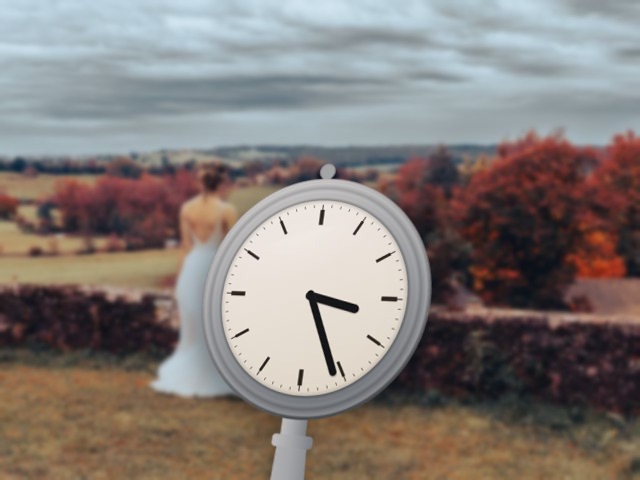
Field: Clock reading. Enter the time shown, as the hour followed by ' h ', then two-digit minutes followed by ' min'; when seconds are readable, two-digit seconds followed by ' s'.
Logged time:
3 h 26 min
